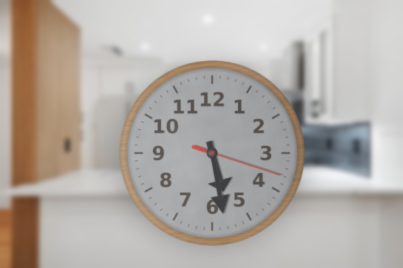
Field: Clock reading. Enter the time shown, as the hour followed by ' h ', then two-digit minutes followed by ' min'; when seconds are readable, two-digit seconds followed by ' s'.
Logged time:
5 h 28 min 18 s
